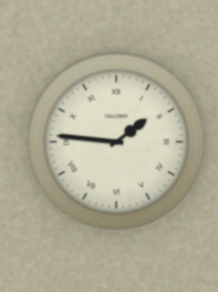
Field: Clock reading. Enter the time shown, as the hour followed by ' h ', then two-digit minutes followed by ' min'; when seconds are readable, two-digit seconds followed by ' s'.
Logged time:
1 h 46 min
